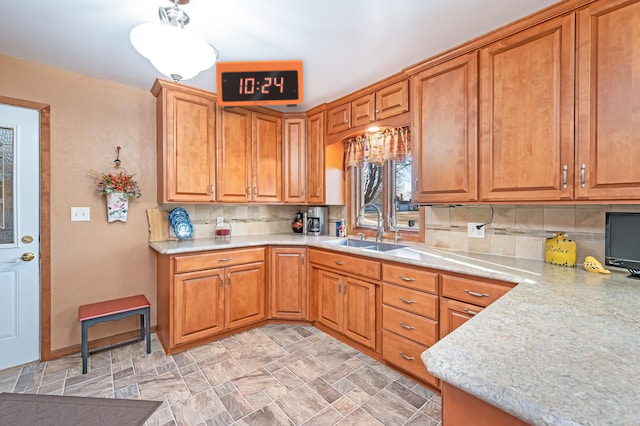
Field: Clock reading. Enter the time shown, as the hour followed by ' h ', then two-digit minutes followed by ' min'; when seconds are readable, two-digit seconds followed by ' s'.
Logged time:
10 h 24 min
